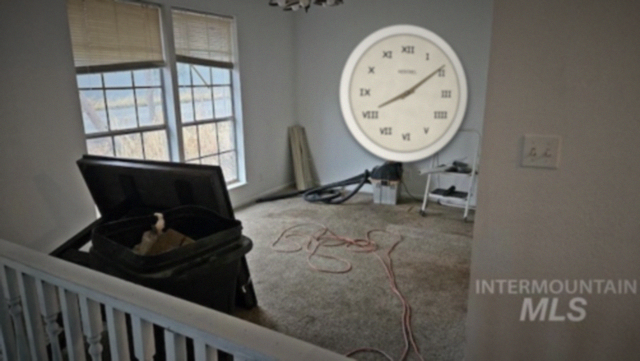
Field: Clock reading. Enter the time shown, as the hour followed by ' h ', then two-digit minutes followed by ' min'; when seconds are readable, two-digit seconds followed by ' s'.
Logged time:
8 h 09 min
